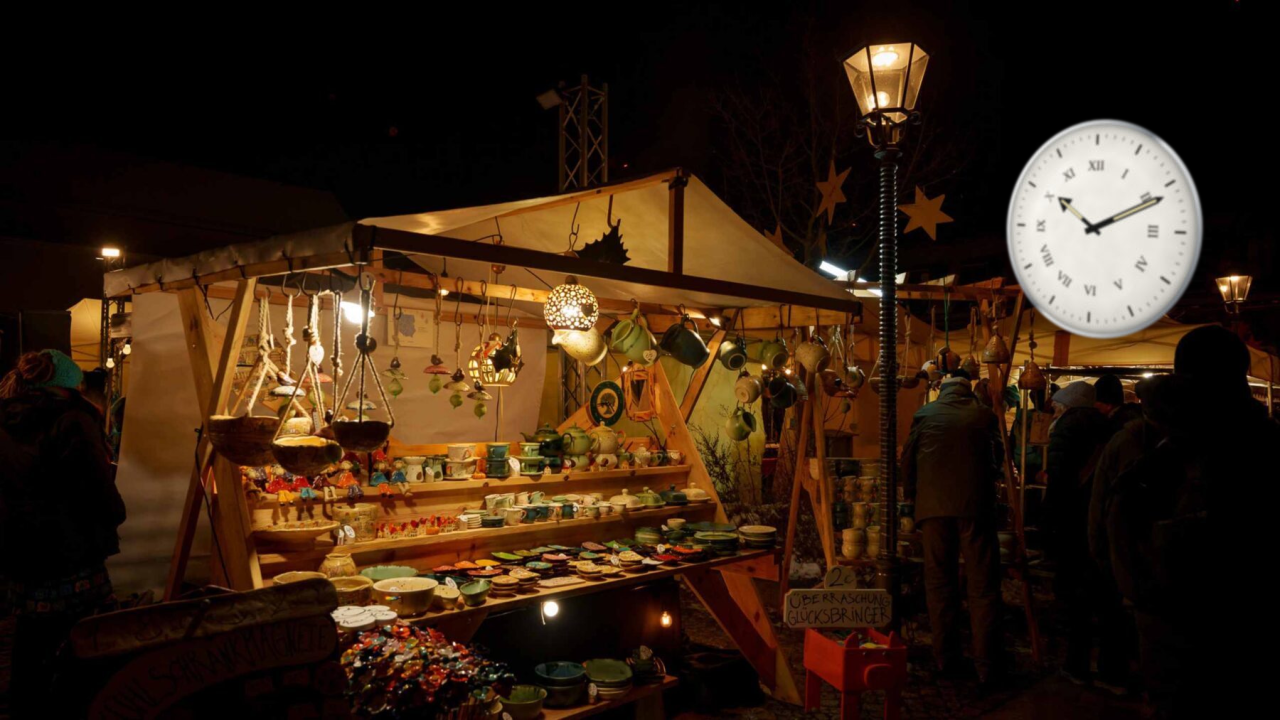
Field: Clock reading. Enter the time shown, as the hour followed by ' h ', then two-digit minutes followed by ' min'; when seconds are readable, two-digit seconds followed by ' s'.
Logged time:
10 h 11 min
